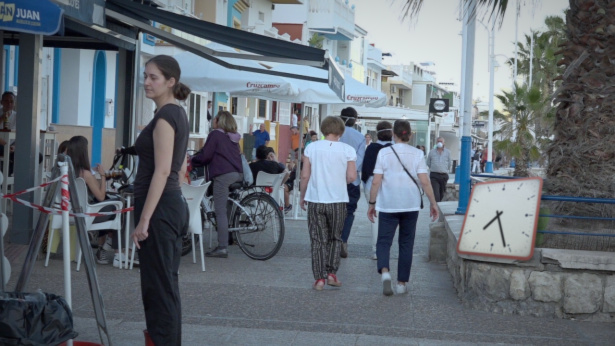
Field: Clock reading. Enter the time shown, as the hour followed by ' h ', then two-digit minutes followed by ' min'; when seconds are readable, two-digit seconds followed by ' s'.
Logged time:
7 h 26 min
